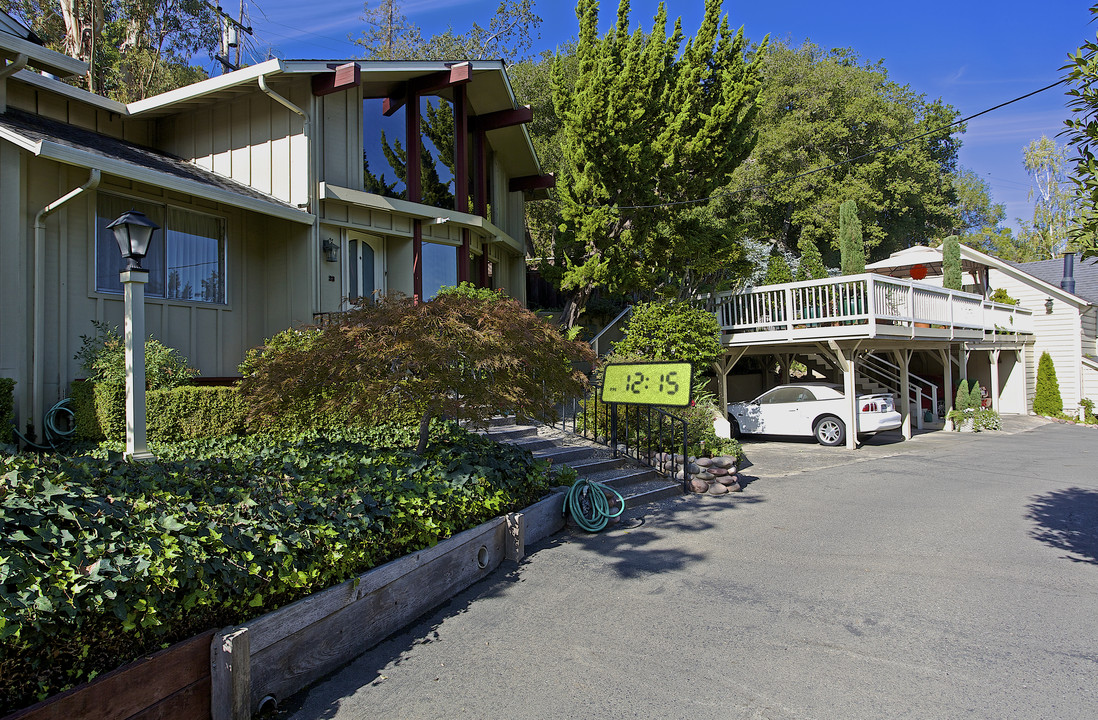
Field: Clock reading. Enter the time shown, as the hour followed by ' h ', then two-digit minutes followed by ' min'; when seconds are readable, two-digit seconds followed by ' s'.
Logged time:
12 h 15 min
